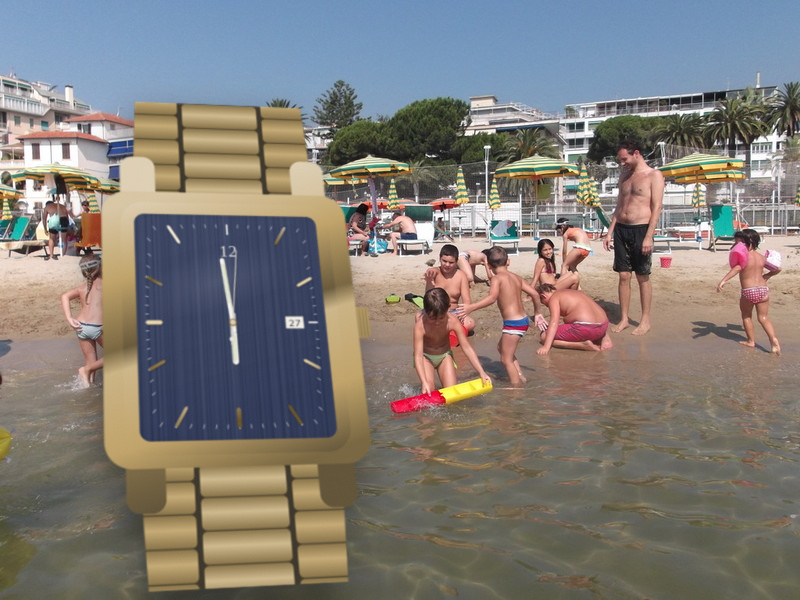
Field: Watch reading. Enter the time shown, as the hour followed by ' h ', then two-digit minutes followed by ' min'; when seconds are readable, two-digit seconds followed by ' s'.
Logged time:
5 h 59 min 01 s
